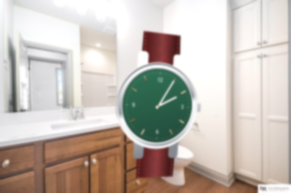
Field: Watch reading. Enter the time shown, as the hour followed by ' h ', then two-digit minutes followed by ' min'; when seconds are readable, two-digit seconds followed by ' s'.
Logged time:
2 h 05 min
